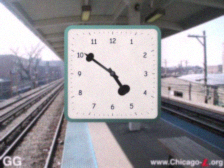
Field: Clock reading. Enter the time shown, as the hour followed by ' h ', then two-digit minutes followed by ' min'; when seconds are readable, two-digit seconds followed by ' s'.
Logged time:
4 h 51 min
